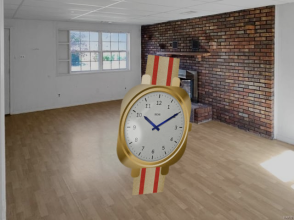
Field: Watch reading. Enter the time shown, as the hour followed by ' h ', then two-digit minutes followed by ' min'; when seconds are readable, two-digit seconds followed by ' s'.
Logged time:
10 h 10 min
